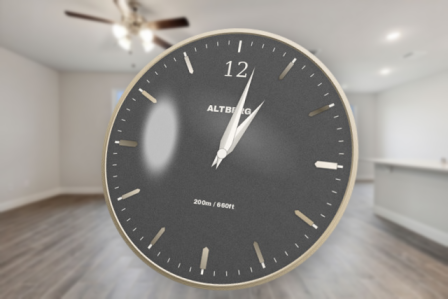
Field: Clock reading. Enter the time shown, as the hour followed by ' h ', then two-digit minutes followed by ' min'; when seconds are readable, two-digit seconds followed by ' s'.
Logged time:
1 h 02 min
